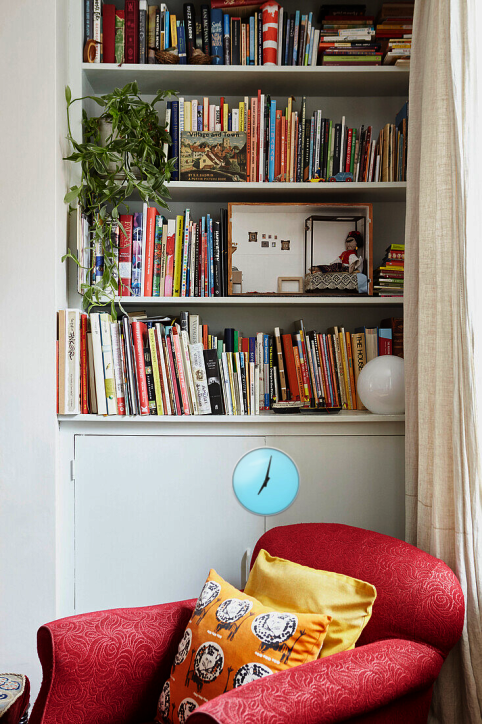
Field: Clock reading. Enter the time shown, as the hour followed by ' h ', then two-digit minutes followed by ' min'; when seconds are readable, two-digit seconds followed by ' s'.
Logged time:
7 h 02 min
